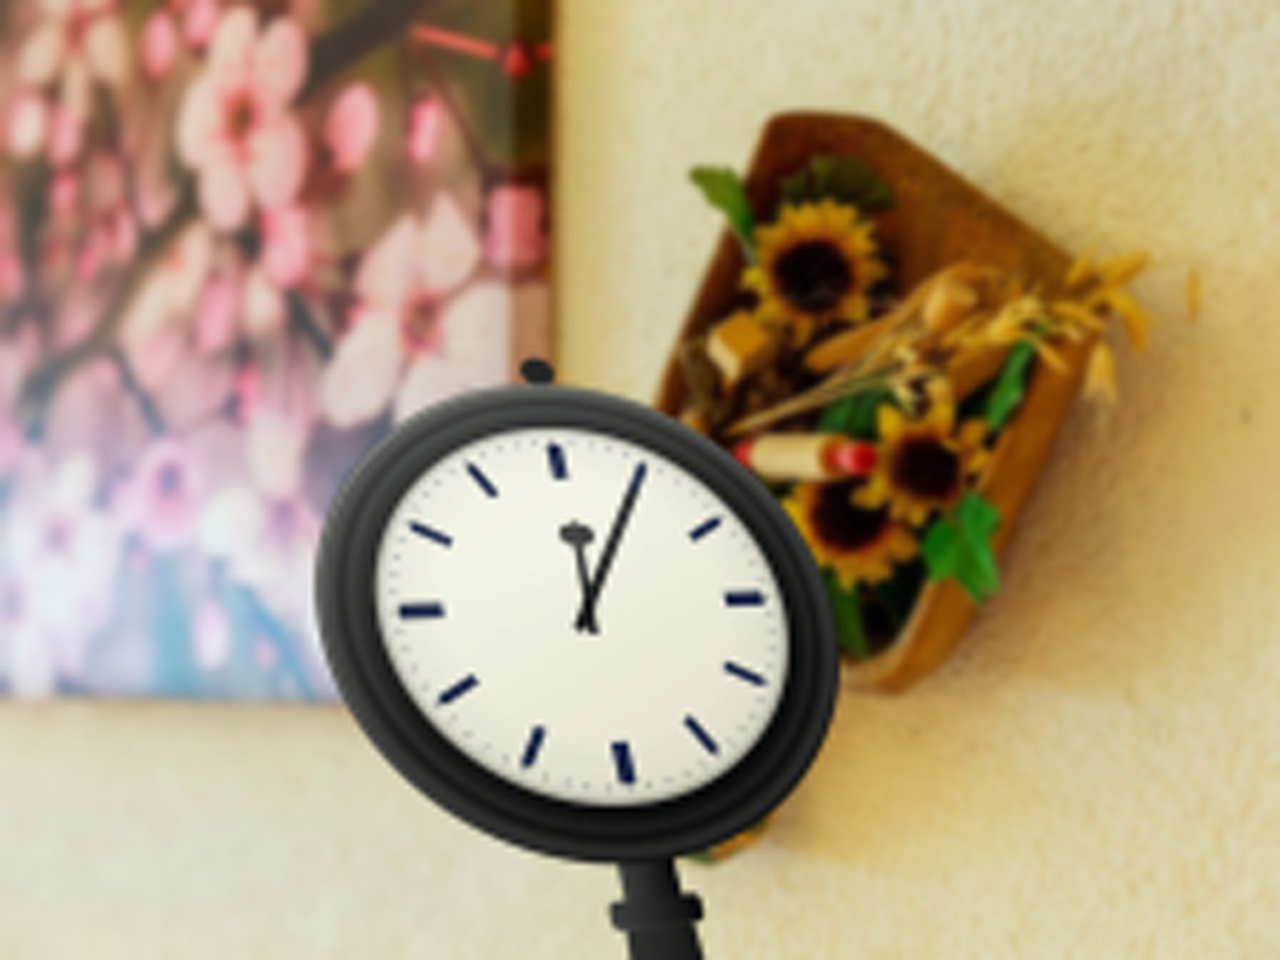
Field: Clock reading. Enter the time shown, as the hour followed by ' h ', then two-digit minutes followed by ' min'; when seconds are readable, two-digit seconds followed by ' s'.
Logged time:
12 h 05 min
